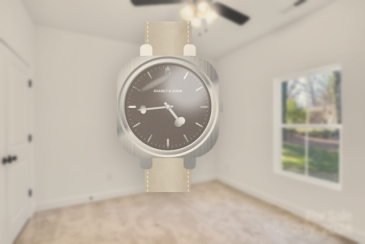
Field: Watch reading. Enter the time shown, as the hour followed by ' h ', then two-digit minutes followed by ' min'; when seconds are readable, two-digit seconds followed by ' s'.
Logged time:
4 h 44 min
